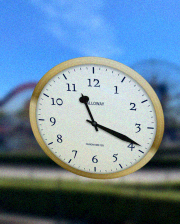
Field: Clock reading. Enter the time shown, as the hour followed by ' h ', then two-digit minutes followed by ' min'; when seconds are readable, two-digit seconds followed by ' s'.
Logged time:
11 h 19 min
